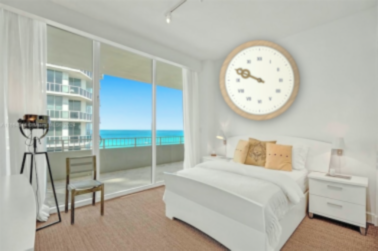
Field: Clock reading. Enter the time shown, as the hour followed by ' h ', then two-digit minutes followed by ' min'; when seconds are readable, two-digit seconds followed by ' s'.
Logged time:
9 h 49 min
